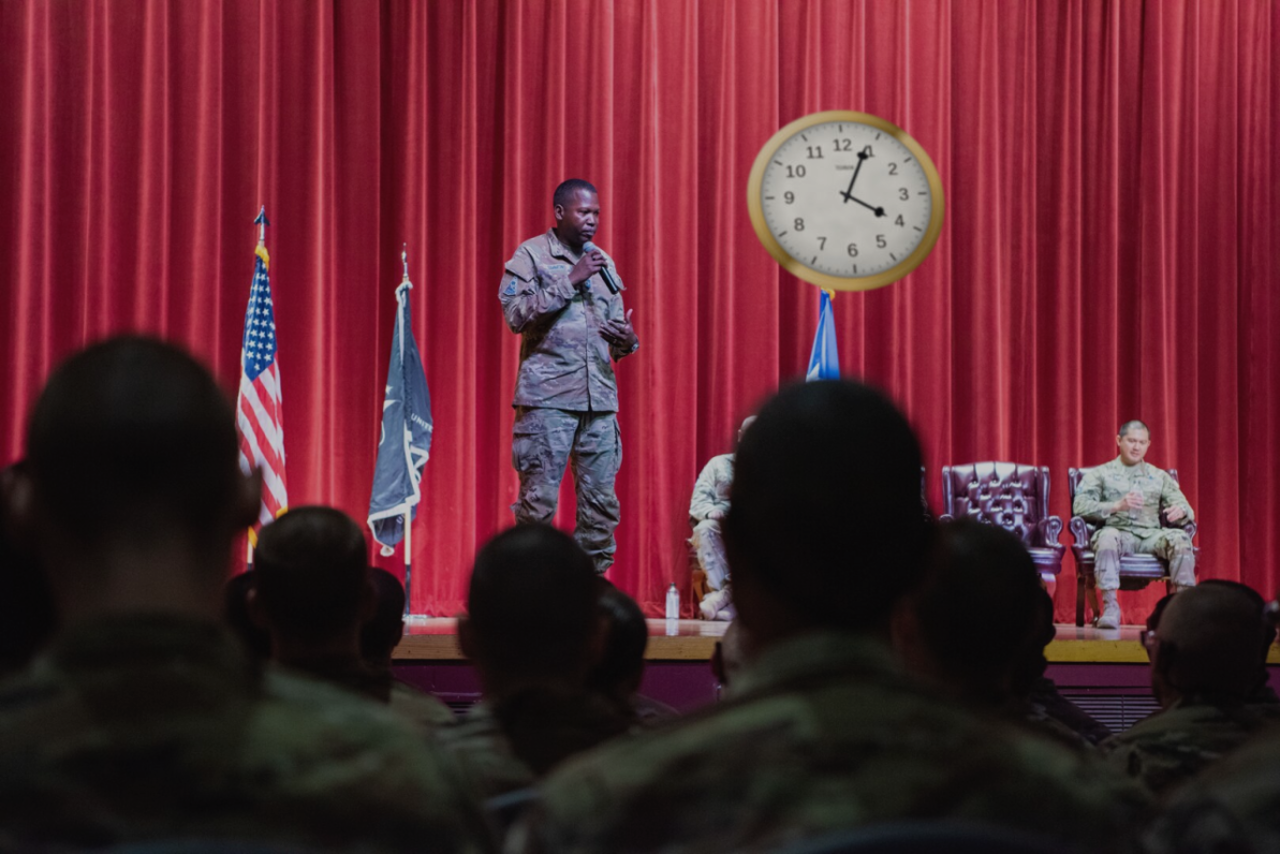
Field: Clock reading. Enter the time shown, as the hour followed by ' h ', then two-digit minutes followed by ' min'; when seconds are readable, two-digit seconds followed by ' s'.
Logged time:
4 h 04 min
